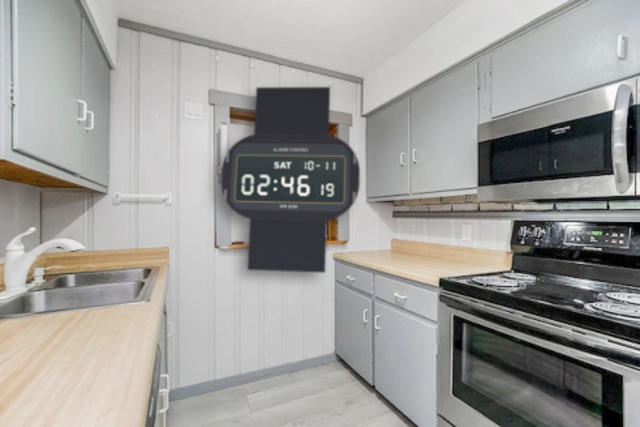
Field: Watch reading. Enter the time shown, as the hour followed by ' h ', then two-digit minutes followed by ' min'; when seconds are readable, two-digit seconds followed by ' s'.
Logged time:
2 h 46 min 19 s
